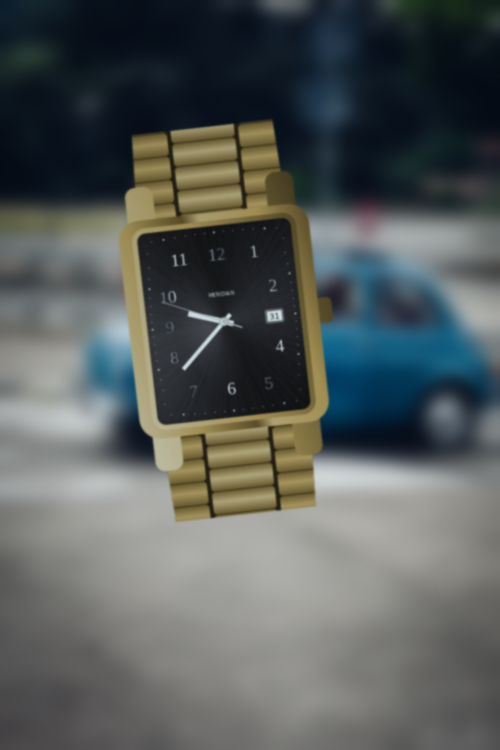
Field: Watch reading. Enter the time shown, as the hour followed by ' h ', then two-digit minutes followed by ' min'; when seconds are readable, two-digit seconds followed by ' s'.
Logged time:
9 h 37 min 49 s
